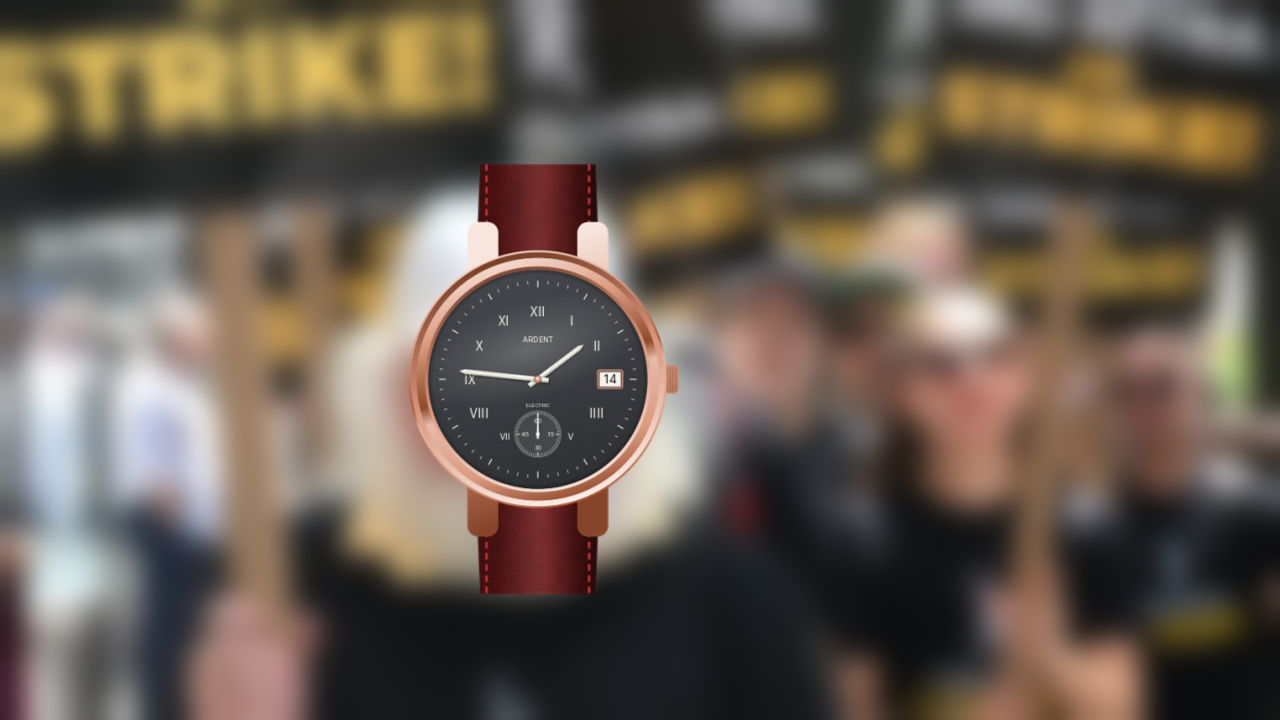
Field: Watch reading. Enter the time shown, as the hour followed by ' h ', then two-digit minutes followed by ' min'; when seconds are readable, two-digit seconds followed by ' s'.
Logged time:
1 h 46 min
